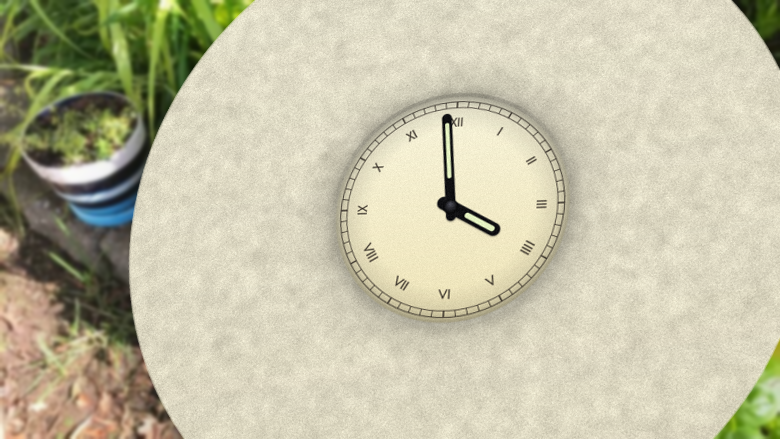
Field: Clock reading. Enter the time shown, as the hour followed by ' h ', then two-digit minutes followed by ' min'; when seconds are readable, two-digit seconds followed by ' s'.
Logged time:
3 h 59 min
